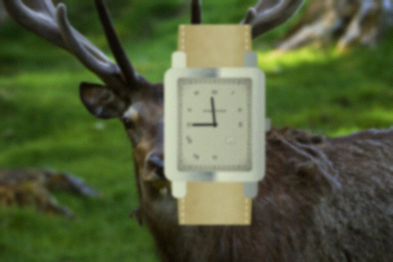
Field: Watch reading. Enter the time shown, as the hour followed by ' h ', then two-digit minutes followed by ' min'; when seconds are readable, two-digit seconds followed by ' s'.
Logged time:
8 h 59 min
